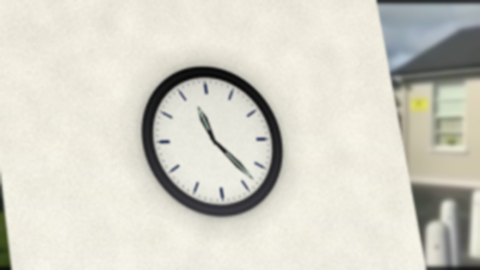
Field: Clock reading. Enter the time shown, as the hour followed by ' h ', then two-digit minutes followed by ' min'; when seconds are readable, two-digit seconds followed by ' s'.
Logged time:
11 h 23 min
